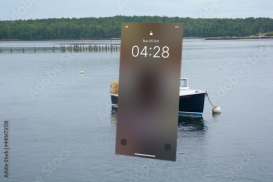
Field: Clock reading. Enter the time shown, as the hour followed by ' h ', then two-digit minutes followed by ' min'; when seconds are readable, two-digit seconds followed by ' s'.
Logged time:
4 h 28 min
